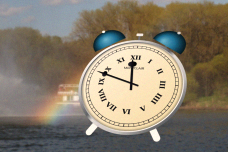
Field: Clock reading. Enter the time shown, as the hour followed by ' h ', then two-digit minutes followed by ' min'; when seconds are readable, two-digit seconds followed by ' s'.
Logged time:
11 h 48 min
